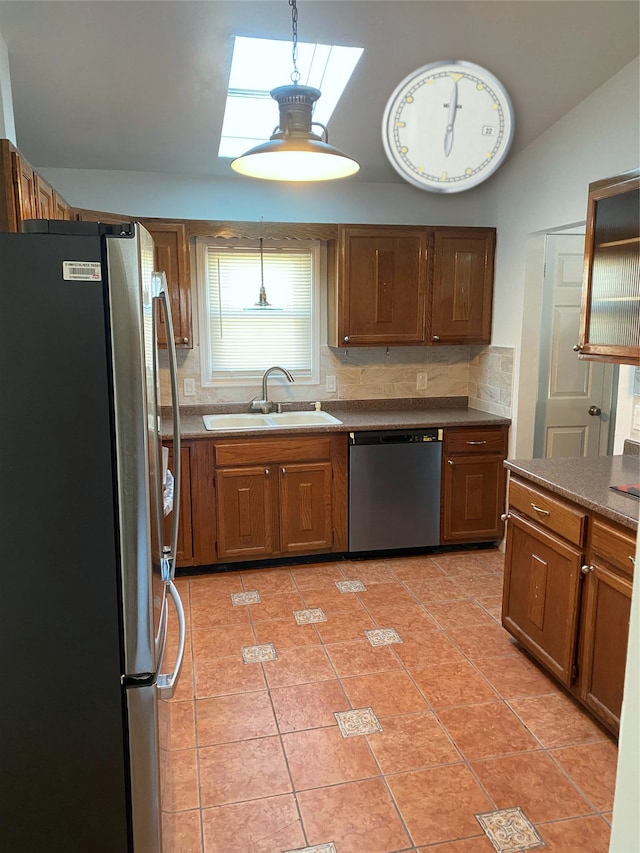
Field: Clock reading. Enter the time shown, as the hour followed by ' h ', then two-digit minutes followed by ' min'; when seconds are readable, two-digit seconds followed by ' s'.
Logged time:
6 h 00 min
